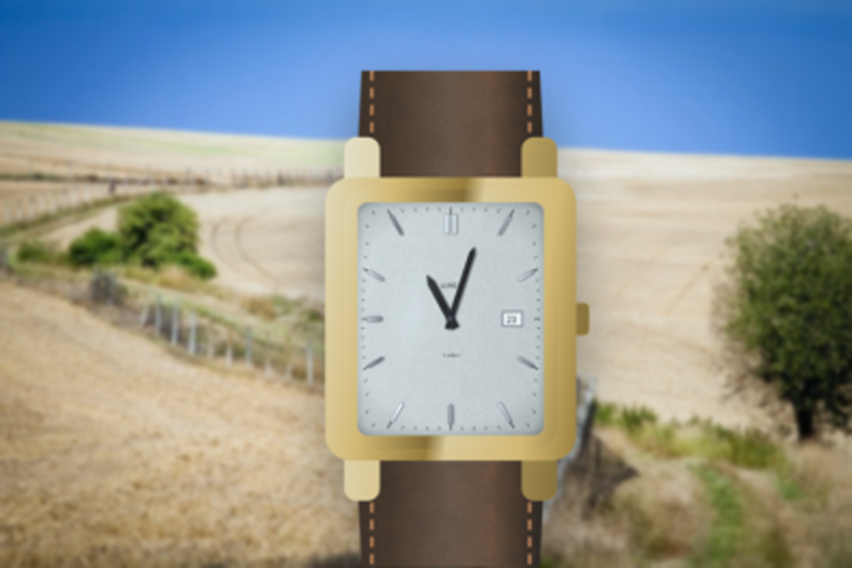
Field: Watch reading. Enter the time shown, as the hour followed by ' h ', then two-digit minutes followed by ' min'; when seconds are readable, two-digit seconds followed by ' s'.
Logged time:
11 h 03 min
